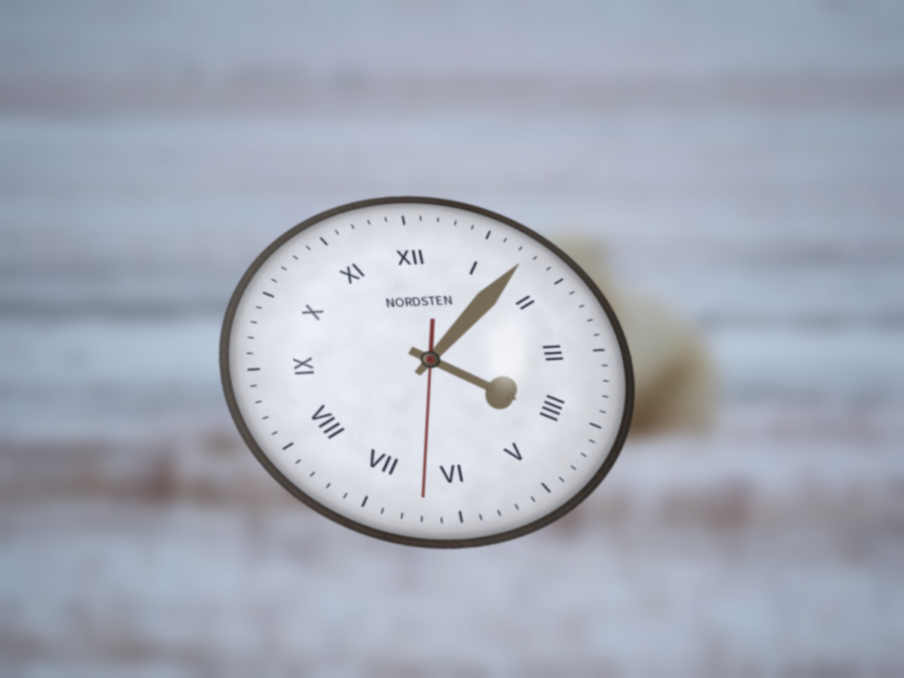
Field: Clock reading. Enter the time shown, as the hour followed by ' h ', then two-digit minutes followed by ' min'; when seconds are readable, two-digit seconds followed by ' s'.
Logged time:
4 h 07 min 32 s
